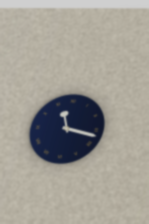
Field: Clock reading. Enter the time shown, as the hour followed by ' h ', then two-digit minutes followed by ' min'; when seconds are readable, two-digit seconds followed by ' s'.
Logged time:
11 h 17 min
